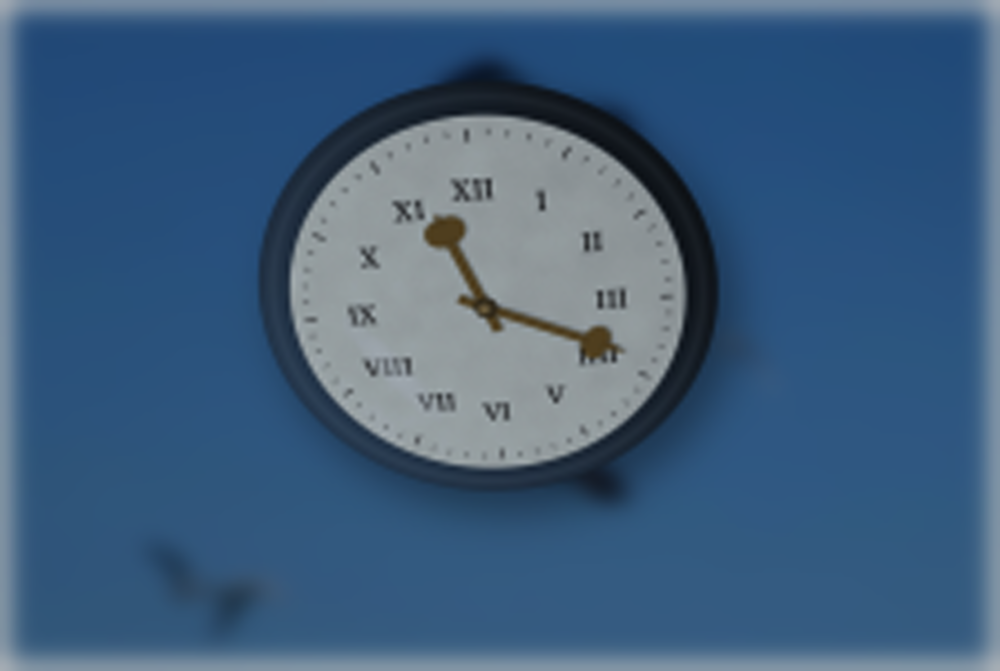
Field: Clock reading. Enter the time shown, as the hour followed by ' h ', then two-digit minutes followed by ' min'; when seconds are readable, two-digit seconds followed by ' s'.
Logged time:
11 h 19 min
